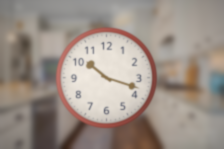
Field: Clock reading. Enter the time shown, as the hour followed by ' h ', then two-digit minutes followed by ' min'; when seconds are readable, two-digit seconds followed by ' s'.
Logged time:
10 h 18 min
